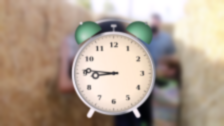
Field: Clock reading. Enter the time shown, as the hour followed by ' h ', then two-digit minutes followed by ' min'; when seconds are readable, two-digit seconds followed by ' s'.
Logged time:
8 h 46 min
